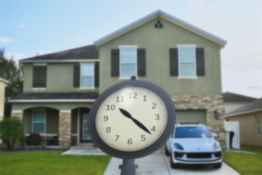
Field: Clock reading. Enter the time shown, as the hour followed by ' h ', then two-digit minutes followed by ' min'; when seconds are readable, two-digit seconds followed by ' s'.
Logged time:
10 h 22 min
